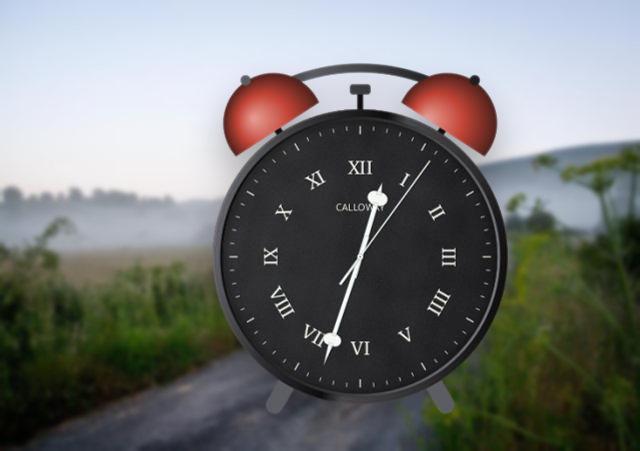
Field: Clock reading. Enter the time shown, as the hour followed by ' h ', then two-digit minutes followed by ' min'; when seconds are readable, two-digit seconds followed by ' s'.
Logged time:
12 h 33 min 06 s
